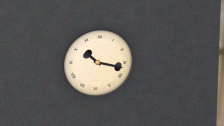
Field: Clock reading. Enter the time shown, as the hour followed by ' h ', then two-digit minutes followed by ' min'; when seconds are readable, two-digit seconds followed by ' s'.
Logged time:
10 h 17 min
